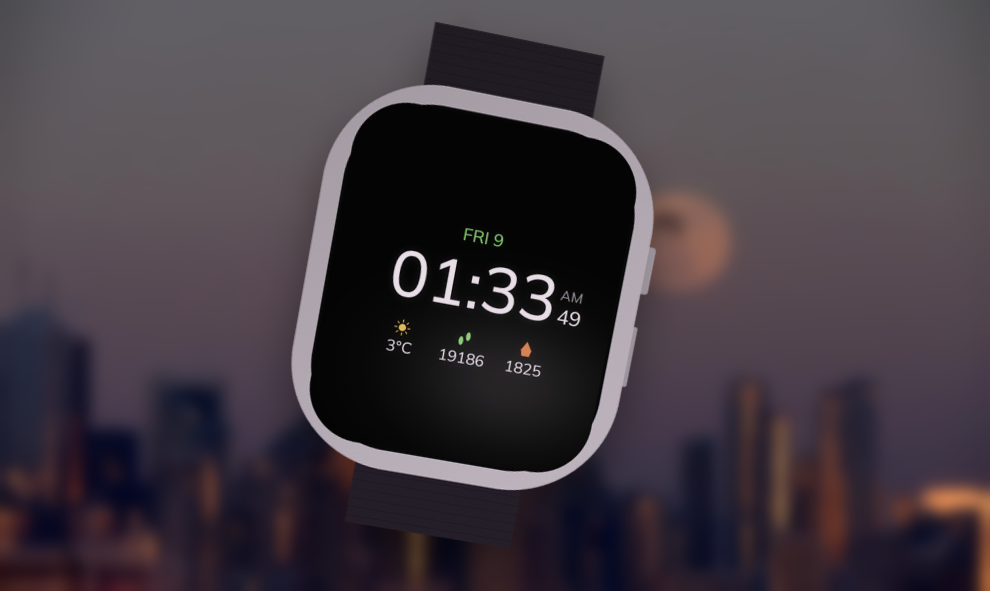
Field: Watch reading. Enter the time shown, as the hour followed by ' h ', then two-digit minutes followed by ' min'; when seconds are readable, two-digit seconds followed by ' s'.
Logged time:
1 h 33 min 49 s
